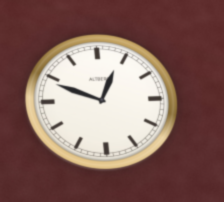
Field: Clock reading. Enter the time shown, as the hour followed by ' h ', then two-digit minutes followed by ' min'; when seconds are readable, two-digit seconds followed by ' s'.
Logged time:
12 h 49 min
